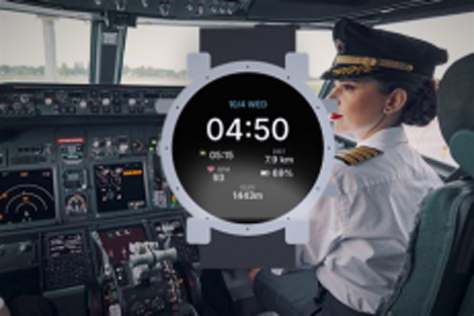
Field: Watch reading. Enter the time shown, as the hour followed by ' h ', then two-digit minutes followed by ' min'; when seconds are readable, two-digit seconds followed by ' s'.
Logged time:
4 h 50 min
